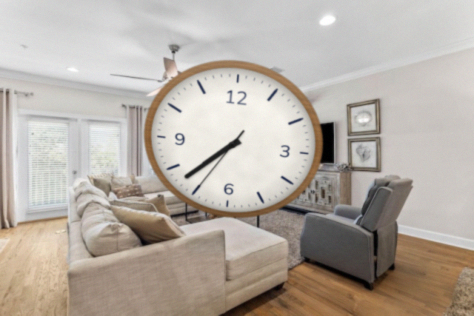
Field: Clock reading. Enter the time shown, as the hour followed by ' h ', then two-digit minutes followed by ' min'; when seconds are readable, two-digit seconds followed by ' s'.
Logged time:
7 h 37 min 35 s
